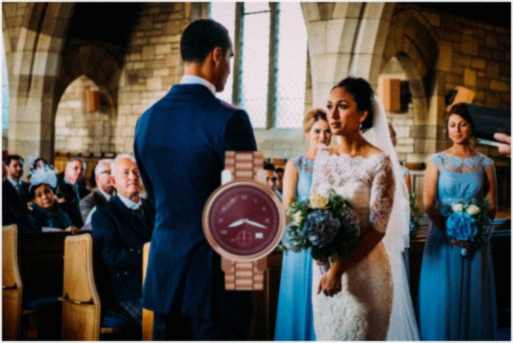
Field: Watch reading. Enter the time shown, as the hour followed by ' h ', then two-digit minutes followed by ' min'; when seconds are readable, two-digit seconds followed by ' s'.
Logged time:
8 h 18 min
